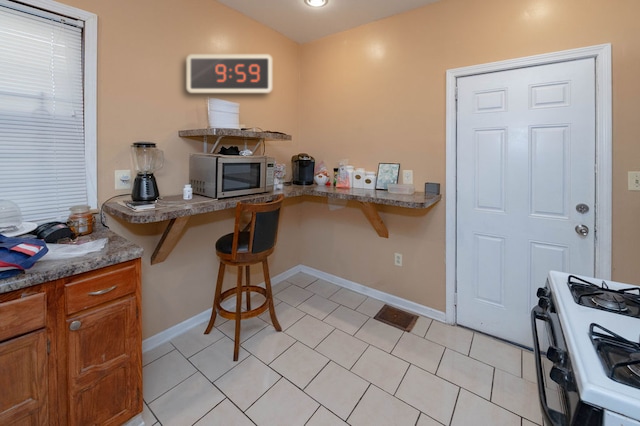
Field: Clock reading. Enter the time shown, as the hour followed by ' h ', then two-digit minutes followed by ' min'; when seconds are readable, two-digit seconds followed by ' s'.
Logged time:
9 h 59 min
